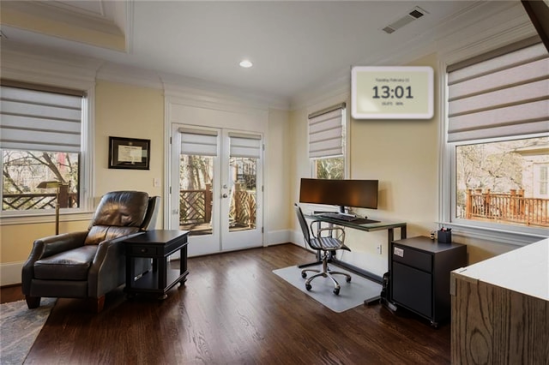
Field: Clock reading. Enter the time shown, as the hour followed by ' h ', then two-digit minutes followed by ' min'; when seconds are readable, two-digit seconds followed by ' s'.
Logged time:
13 h 01 min
